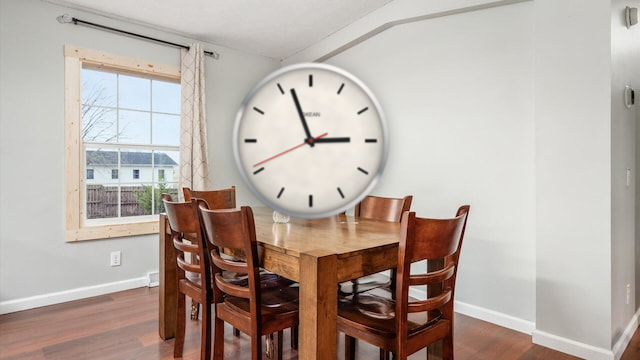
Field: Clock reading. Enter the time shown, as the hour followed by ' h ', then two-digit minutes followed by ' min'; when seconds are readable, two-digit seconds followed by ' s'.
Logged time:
2 h 56 min 41 s
